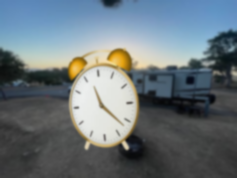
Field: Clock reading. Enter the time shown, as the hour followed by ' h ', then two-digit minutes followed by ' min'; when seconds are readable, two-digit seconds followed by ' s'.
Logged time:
11 h 22 min
